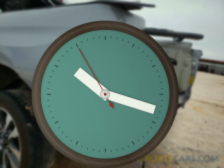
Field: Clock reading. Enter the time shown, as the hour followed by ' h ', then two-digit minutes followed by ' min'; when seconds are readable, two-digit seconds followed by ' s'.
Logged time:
10 h 17 min 55 s
